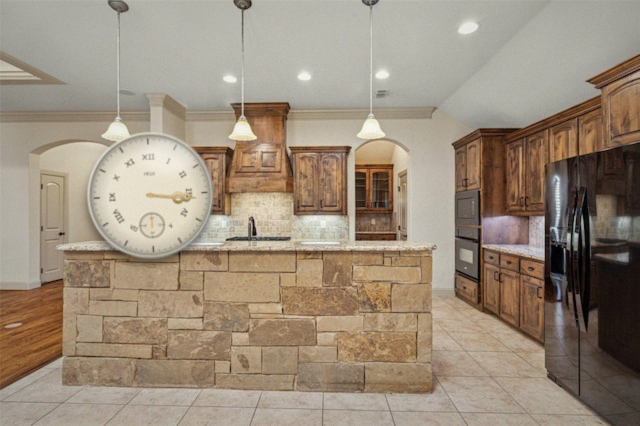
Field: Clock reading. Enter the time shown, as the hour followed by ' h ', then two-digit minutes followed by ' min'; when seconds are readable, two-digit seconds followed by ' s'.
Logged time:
3 h 16 min
